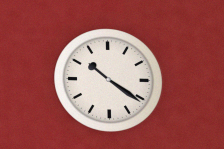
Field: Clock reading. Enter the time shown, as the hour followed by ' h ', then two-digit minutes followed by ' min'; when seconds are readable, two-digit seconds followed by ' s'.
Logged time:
10 h 21 min
